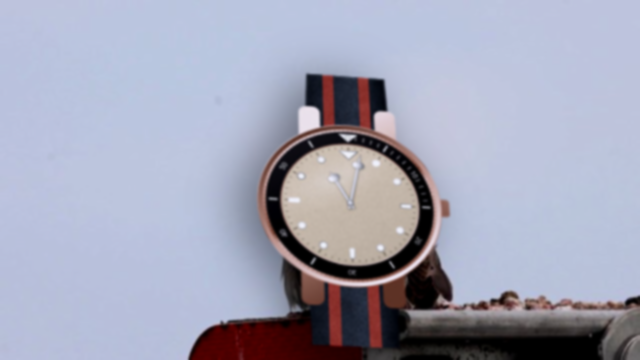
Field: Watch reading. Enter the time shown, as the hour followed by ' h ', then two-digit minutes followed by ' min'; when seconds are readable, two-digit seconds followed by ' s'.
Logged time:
11 h 02 min
